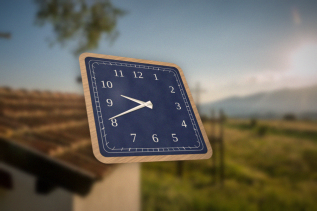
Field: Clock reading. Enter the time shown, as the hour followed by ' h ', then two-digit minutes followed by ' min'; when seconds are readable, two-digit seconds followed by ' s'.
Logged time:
9 h 41 min
